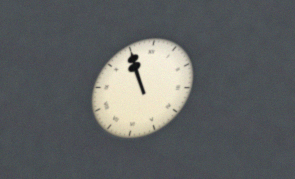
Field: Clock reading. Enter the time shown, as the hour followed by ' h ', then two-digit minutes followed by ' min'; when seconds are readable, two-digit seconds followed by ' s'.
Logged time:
10 h 55 min
